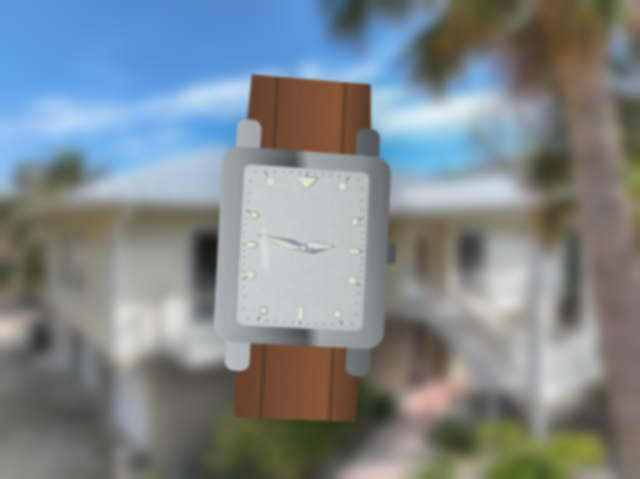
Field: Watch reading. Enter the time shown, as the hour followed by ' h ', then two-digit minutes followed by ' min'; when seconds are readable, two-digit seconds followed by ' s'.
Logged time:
2 h 47 min
